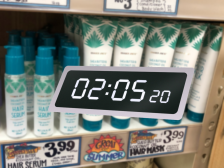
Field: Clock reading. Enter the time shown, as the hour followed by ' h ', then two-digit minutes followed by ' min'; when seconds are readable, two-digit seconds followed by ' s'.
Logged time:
2 h 05 min 20 s
